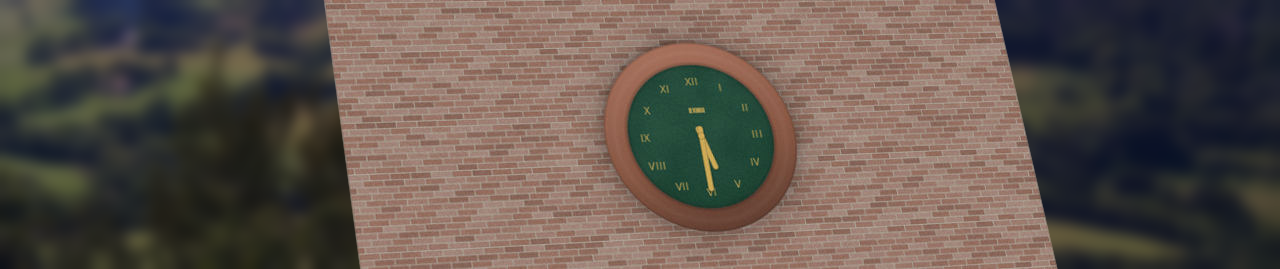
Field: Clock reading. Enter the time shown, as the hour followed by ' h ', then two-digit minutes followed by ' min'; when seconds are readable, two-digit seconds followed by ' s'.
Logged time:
5 h 30 min
